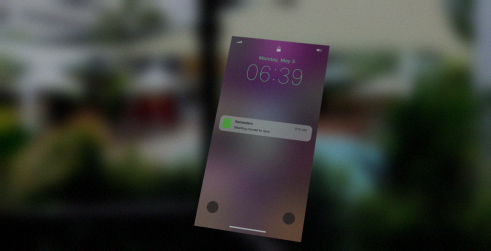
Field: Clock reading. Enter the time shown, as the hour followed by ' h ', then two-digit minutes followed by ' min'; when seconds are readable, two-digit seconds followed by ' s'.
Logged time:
6 h 39 min
